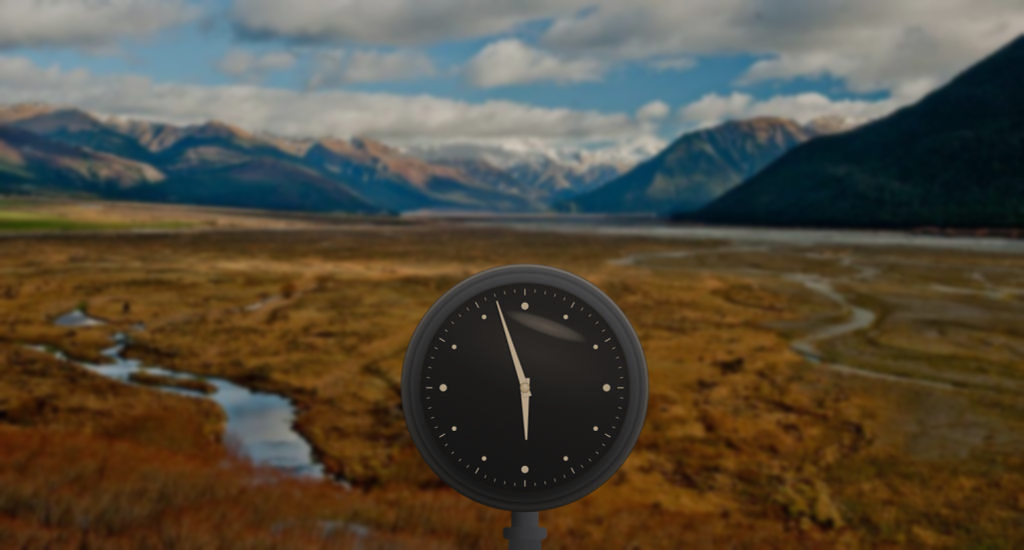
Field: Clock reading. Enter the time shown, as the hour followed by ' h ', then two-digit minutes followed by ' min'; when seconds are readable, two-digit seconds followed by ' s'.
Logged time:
5 h 57 min
